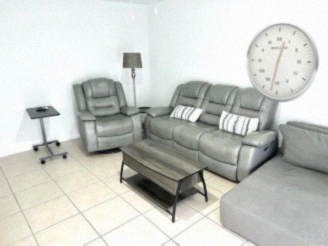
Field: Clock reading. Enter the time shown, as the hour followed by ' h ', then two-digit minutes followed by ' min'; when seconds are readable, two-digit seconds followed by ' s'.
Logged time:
12 h 32 min
